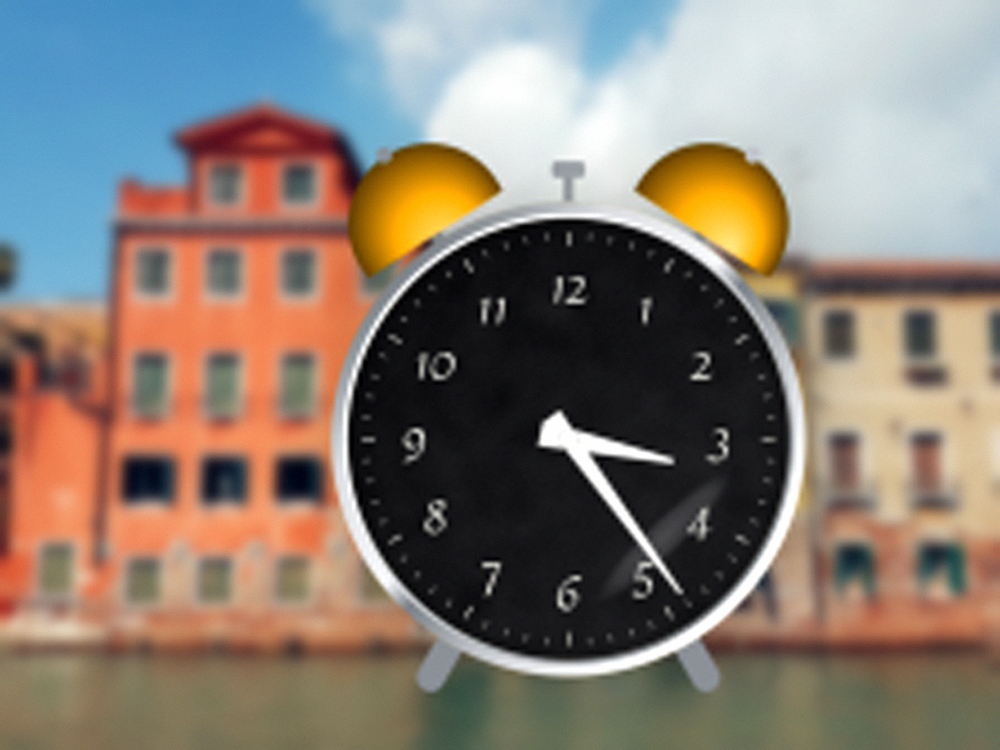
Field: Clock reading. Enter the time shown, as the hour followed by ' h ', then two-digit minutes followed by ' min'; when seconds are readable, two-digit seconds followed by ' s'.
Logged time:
3 h 24 min
